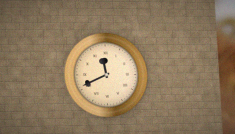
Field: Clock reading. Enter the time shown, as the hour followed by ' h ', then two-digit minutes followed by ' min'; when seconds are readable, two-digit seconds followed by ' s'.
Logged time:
11 h 41 min
